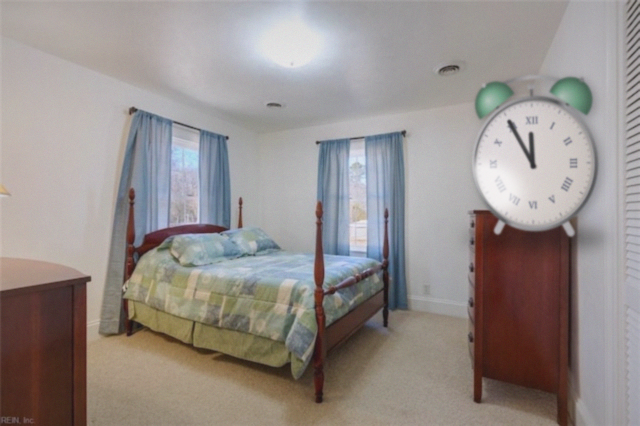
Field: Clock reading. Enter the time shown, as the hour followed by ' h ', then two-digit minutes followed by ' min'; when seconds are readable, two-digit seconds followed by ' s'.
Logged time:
11 h 55 min
